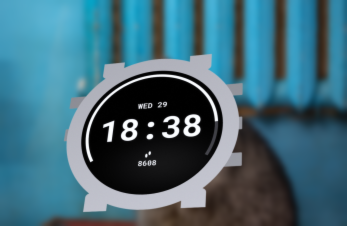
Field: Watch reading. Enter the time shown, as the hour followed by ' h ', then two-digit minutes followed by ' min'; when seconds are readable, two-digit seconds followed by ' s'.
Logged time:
18 h 38 min
